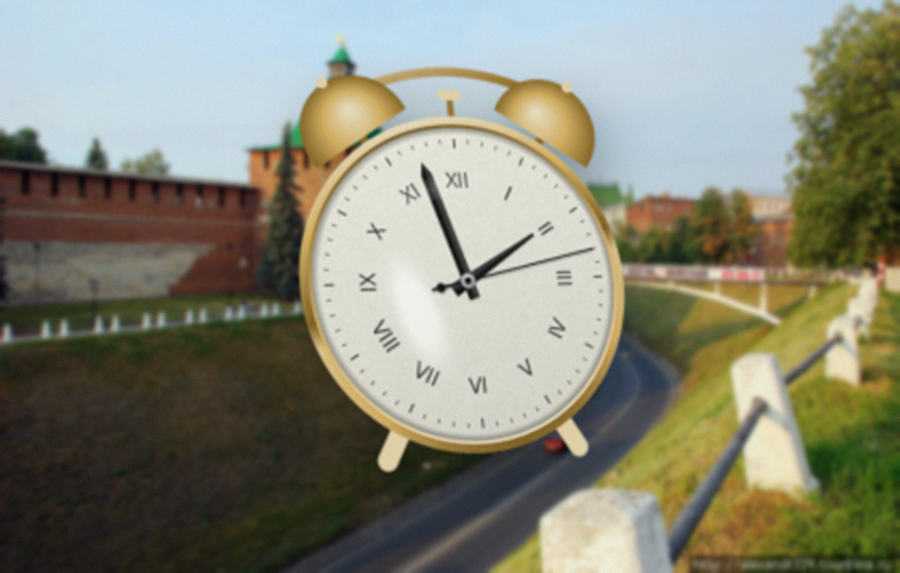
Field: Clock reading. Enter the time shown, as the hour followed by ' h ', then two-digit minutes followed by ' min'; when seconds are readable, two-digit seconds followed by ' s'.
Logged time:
1 h 57 min 13 s
